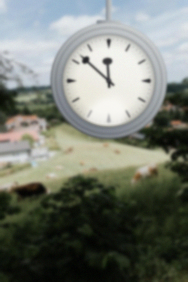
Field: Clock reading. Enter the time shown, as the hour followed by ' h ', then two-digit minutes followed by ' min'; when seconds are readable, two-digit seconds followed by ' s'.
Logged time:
11 h 52 min
